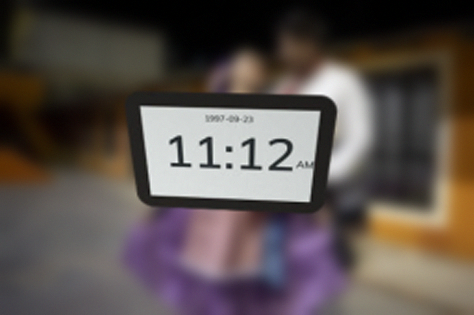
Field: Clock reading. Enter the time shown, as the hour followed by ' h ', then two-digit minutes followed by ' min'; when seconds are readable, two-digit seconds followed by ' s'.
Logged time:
11 h 12 min
